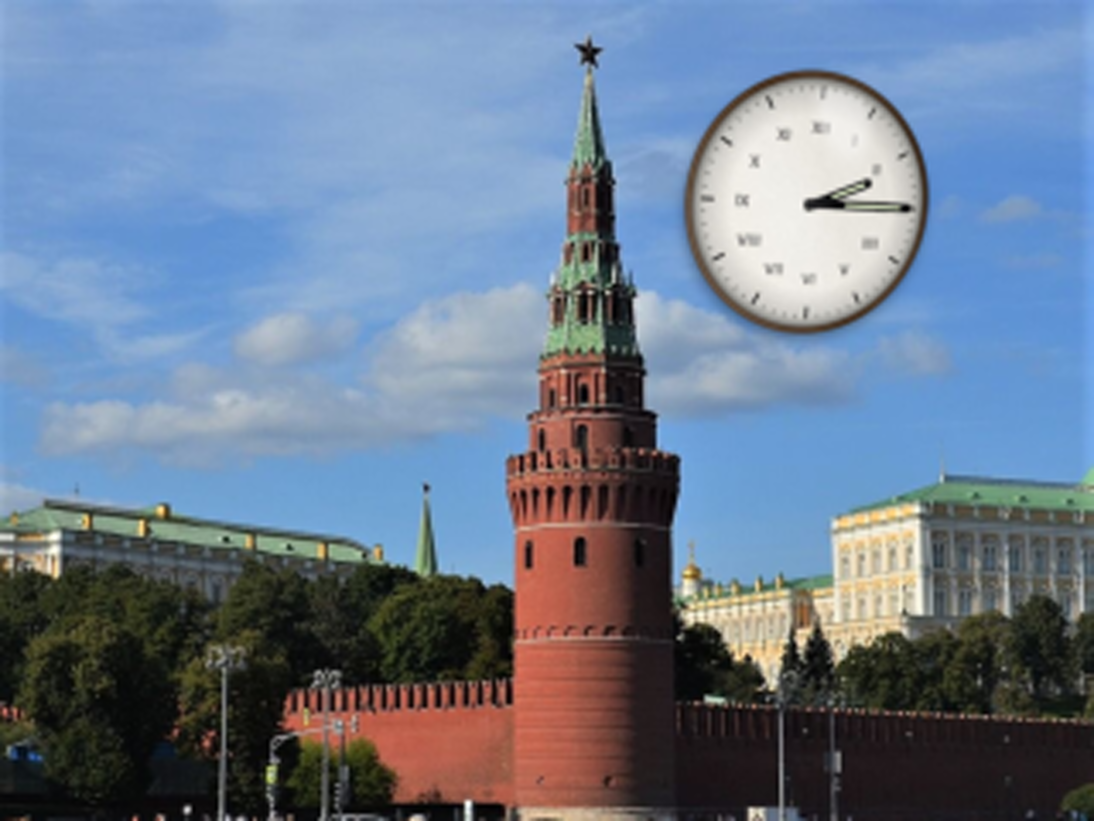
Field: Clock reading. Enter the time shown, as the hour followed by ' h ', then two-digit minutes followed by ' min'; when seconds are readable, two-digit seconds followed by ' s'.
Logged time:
2 h 15 min
